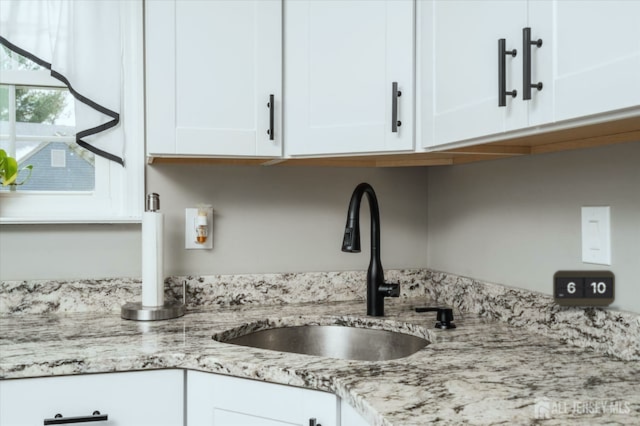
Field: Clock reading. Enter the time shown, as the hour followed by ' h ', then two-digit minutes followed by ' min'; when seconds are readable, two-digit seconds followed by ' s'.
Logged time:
6 h 10 min
